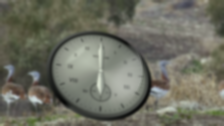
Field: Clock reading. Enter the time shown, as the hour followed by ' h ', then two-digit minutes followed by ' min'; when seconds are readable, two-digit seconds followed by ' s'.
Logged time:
6 h 00 min
